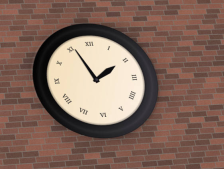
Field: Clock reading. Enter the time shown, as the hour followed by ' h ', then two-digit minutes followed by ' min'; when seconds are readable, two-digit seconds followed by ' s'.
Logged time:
1 h 56 min
